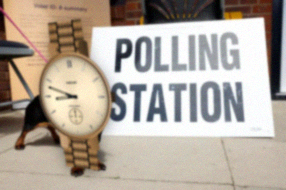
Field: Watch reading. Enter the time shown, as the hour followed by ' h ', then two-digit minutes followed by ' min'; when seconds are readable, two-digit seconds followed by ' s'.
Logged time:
8 h 48 min
